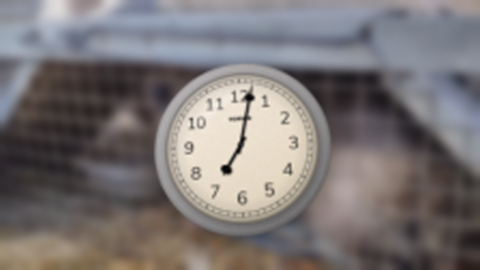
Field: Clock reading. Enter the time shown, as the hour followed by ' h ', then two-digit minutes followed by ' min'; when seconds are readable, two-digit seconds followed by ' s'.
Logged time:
7 h 02 min
